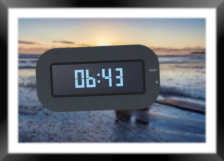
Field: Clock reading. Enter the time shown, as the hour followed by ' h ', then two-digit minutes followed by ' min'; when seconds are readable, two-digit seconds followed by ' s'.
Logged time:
6 h 43 min
